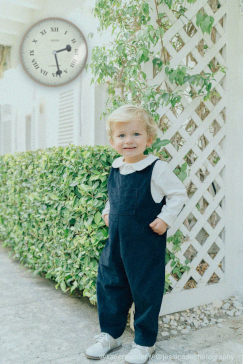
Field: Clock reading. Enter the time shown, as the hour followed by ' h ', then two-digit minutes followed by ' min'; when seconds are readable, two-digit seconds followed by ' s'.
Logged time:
2 h 28 min
